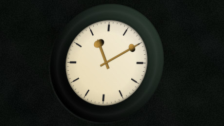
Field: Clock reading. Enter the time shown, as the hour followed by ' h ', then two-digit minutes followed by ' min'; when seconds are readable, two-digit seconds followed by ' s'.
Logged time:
11 h 10 min
